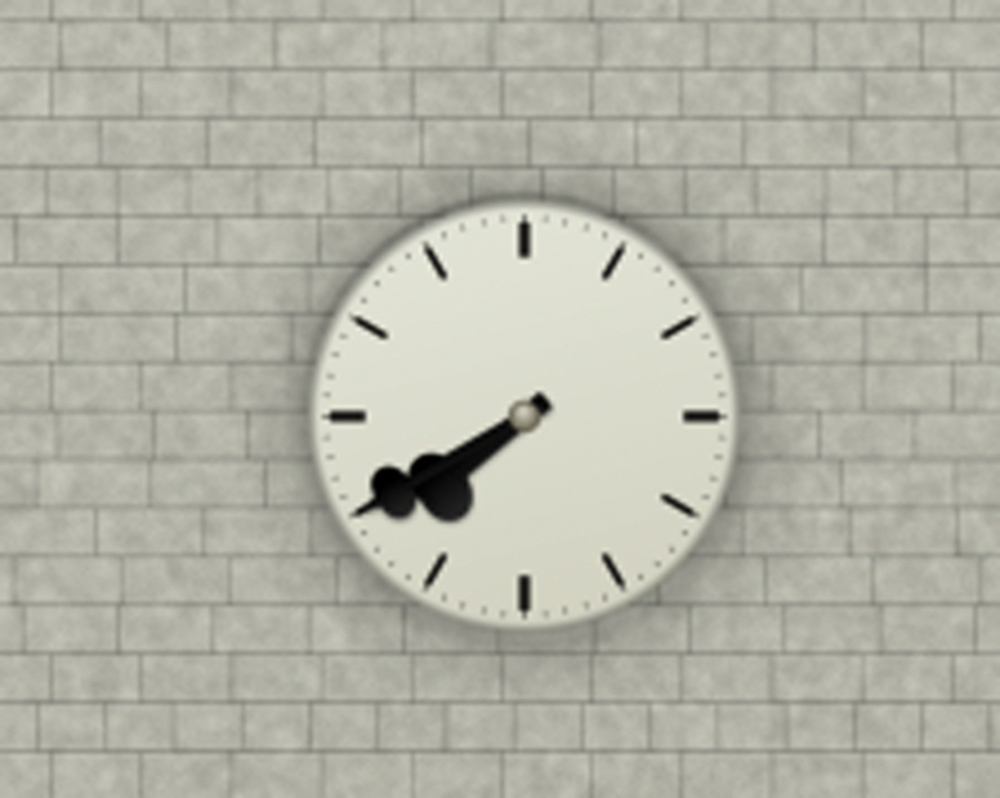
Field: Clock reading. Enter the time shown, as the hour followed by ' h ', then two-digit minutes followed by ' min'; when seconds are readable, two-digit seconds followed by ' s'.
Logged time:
7 h 40 min
